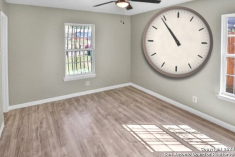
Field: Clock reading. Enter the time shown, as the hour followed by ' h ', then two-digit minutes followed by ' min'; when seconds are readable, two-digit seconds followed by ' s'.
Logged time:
10 h 54 min
